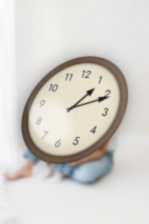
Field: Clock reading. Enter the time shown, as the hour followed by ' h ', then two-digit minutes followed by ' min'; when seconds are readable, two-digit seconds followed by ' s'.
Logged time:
1 h 11 min
